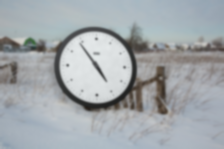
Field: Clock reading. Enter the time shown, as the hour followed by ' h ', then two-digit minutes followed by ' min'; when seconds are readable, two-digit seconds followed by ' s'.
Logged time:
4 h 54 min
